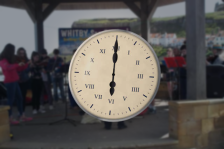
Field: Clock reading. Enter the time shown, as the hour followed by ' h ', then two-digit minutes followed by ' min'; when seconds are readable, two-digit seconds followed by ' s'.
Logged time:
6 h 00 min
